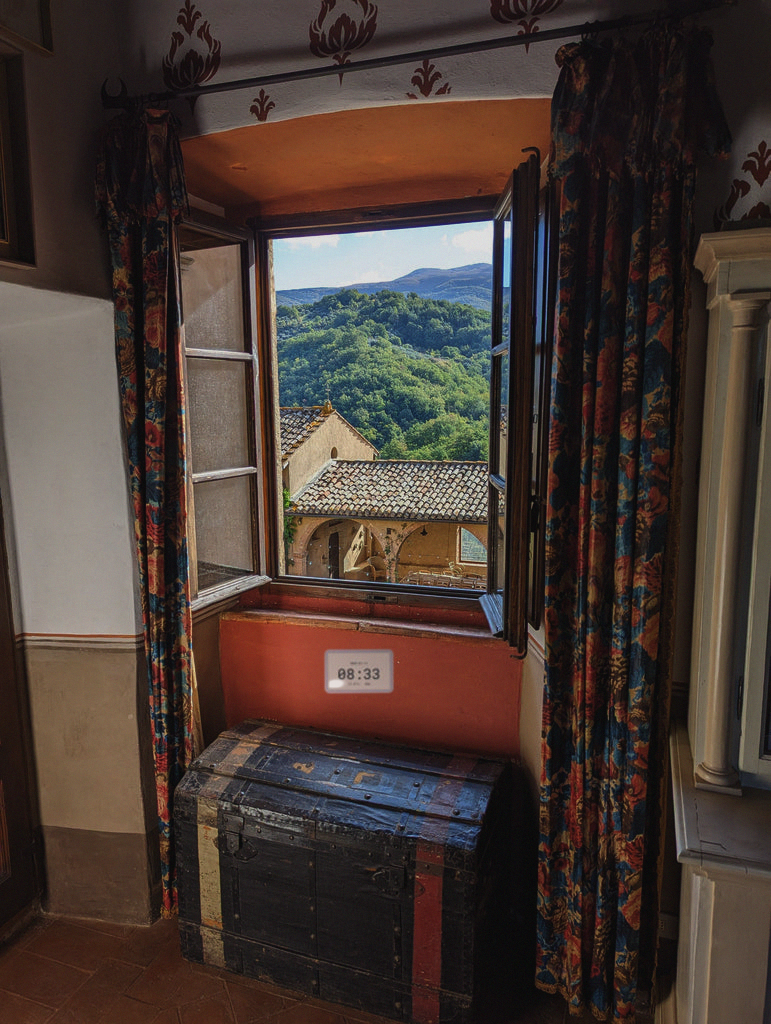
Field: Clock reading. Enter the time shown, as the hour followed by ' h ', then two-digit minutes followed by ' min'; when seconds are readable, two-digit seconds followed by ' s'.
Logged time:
8 h 33 min
